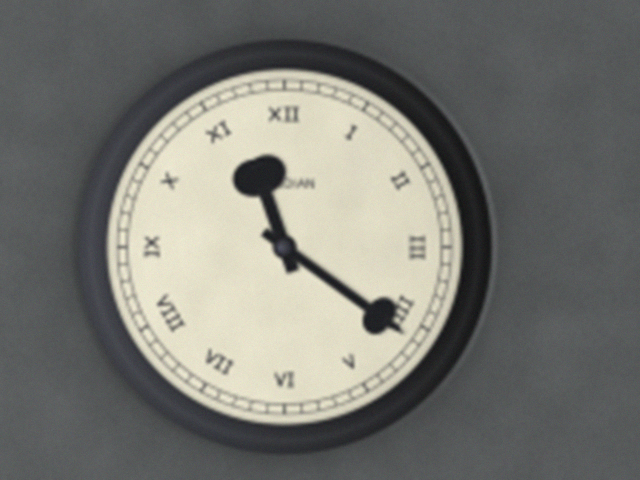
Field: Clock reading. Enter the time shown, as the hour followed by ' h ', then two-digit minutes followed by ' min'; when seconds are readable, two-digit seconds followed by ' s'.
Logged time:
11 h 21 min
